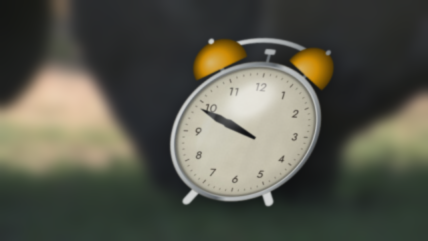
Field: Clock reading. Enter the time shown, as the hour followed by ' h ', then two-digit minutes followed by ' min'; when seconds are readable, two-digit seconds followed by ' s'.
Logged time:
9 h 49 min
